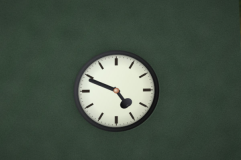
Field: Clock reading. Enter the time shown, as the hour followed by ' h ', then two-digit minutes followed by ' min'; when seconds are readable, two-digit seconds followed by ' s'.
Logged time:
4 h 49 min
